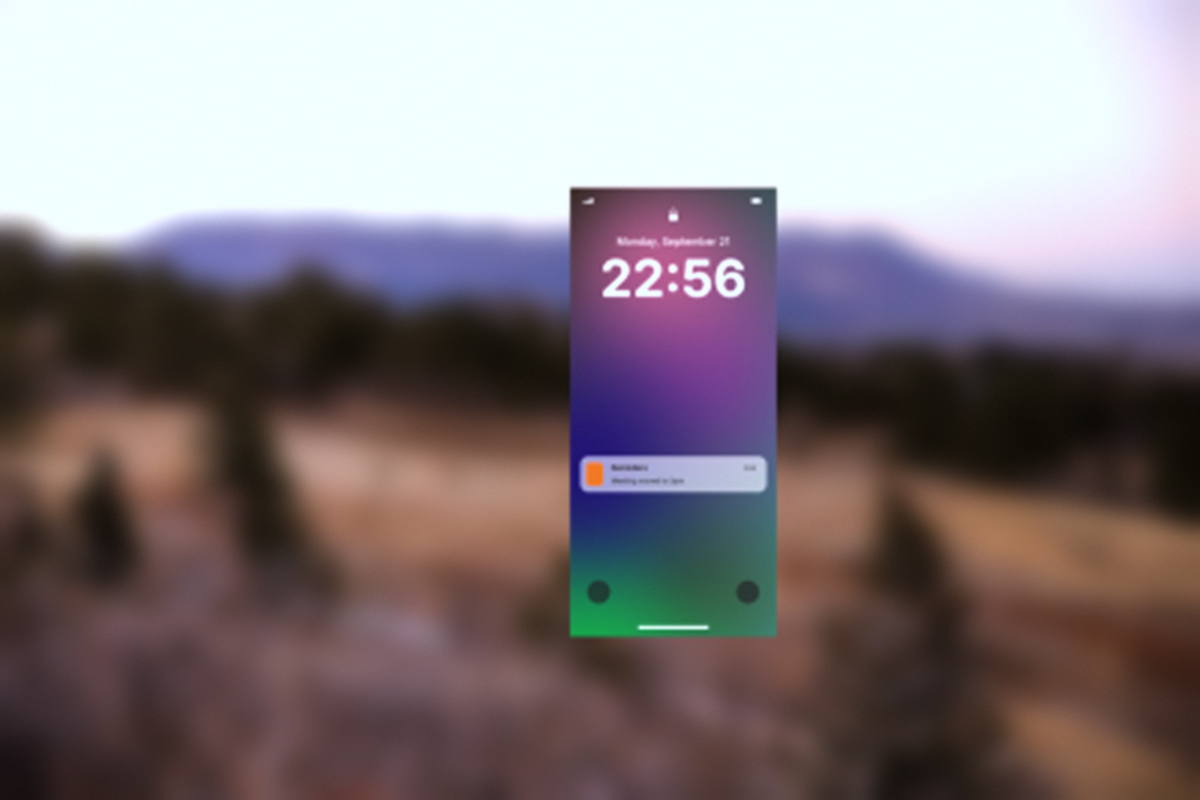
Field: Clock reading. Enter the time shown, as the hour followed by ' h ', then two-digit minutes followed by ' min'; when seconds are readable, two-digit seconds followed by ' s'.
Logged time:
22 h 56 min
